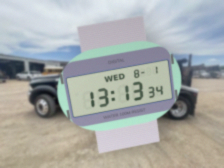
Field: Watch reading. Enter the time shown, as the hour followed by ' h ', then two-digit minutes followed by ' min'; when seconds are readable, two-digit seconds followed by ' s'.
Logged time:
13 h 13 min 34 s
